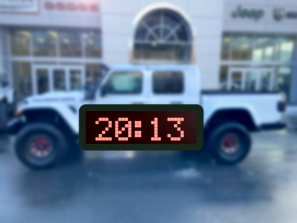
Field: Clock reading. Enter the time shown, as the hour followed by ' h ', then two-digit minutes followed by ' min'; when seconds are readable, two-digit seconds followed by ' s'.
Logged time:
20 h 13 min
